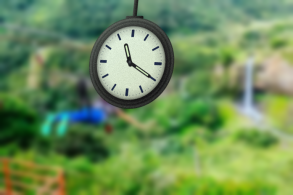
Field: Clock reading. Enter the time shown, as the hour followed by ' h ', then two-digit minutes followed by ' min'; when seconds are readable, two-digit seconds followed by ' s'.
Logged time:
11 h 20 min
